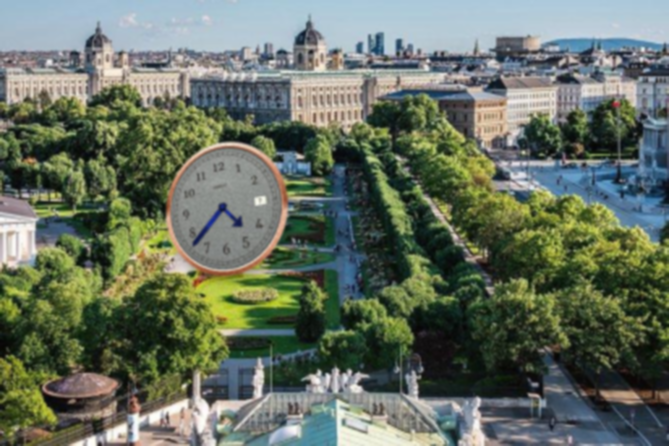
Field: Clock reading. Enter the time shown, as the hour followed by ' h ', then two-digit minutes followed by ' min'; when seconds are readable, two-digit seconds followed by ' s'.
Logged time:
4 h 38 min
